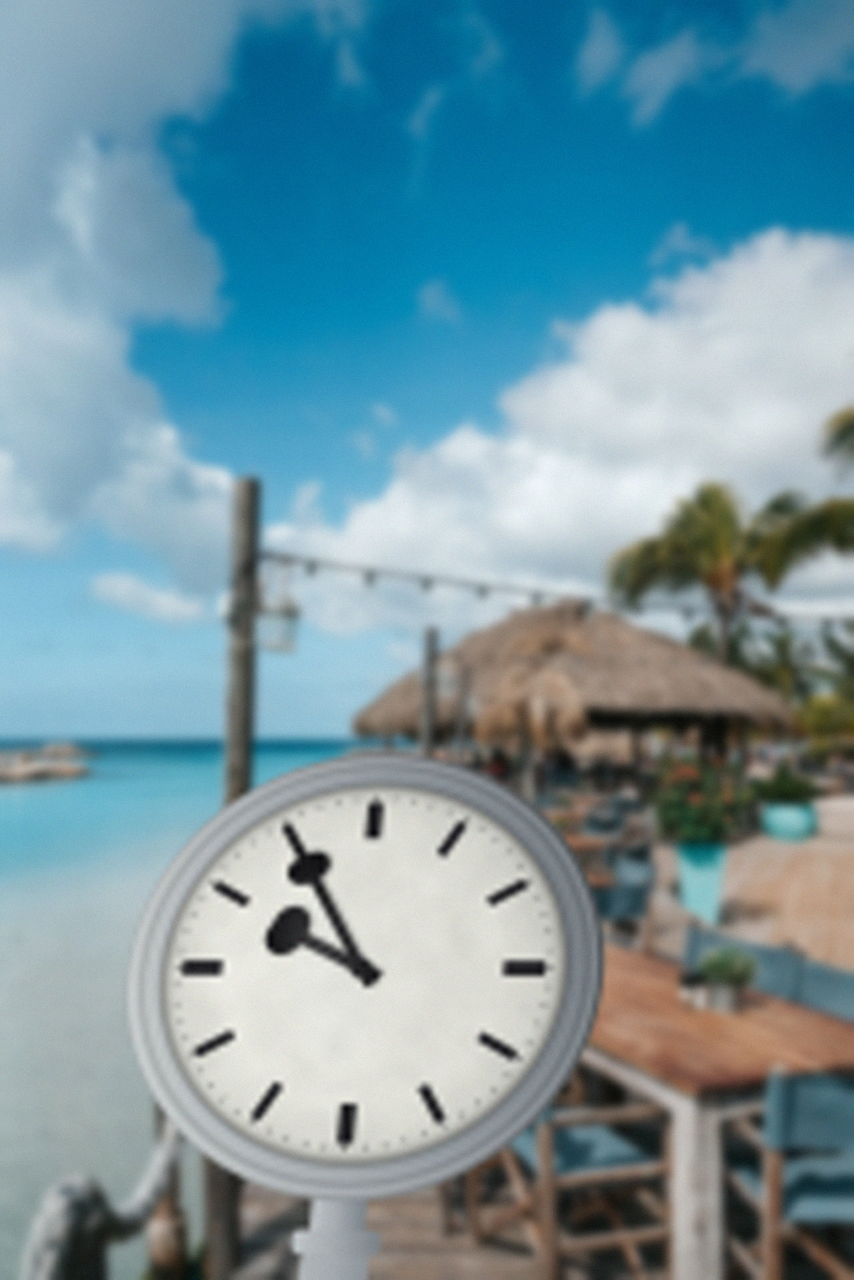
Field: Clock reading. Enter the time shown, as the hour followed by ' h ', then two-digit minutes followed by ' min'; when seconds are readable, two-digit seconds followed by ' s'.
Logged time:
9 h 55 min
